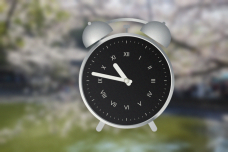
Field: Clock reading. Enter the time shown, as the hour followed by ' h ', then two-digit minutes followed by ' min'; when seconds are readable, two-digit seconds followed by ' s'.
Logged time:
10 h 47 min
